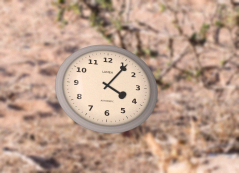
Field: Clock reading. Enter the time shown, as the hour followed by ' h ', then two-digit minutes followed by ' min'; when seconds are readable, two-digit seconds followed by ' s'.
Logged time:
4 h 06 min
